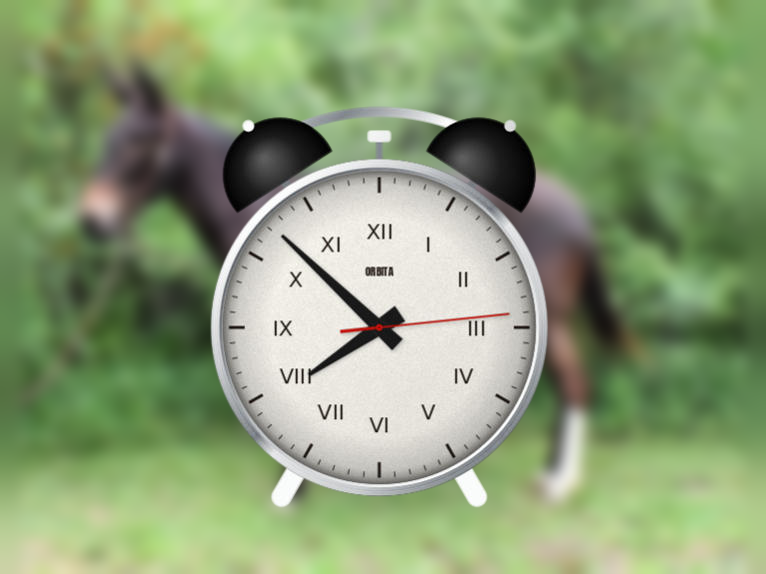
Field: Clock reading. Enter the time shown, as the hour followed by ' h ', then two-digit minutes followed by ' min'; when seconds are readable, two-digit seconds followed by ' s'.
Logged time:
7 h 52 min 14 s
